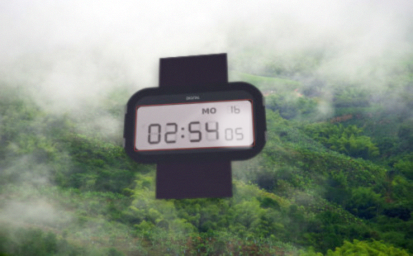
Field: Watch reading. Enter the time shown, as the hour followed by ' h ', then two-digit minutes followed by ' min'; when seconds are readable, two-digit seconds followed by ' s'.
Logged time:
2 h 54 min 05 s
